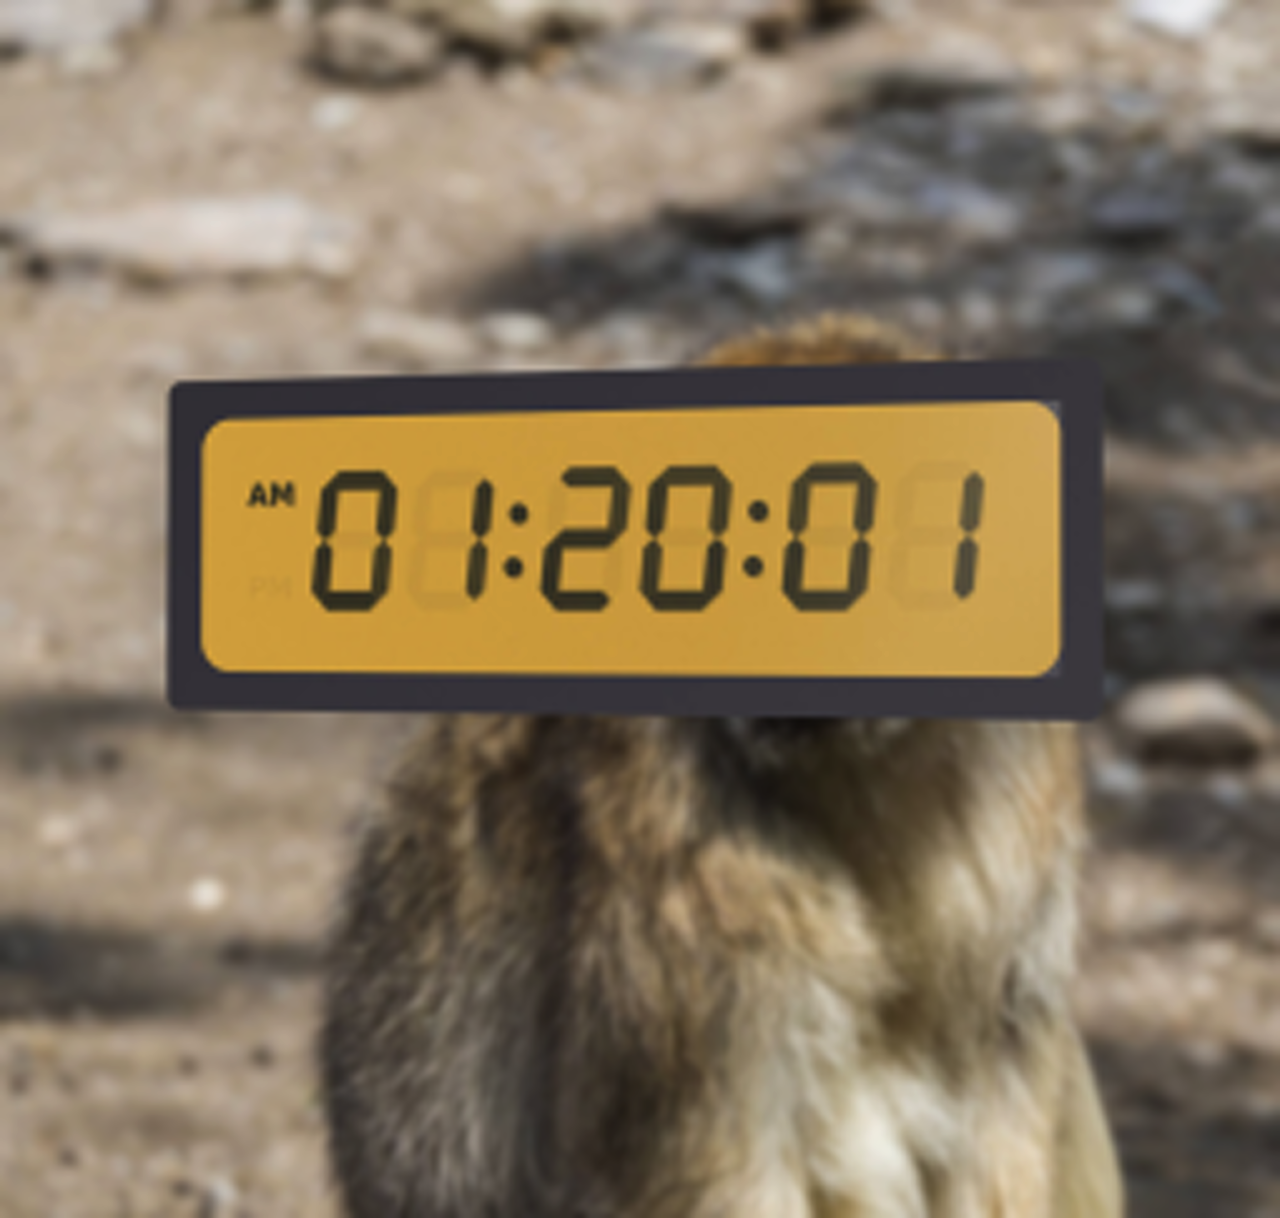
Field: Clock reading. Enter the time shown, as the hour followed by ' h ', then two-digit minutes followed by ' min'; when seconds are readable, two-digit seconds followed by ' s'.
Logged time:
1 h 20 min 01 s
